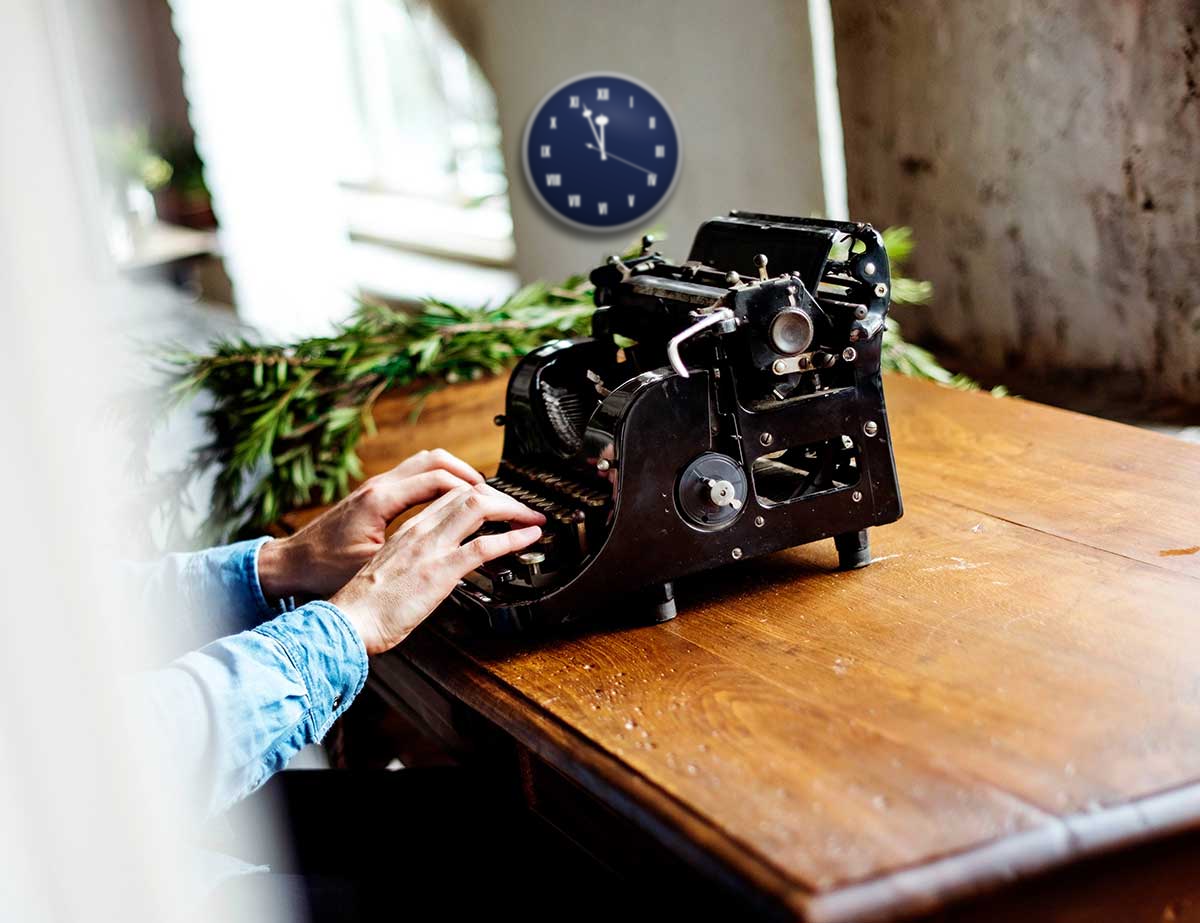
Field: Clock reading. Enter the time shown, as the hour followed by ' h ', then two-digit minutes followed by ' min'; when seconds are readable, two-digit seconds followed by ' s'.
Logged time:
11 h 56 min 19 s
